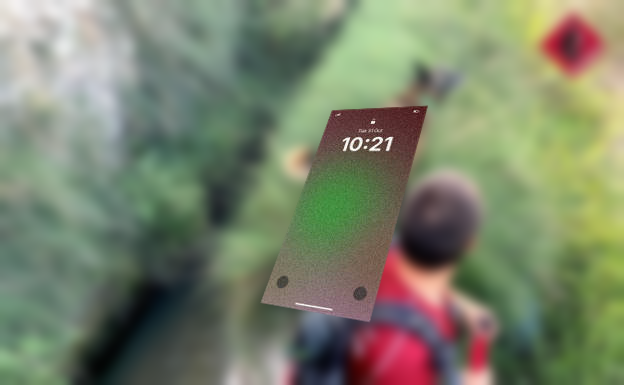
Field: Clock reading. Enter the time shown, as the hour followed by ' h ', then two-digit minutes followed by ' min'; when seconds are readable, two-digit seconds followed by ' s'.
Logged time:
10 h 21 min
